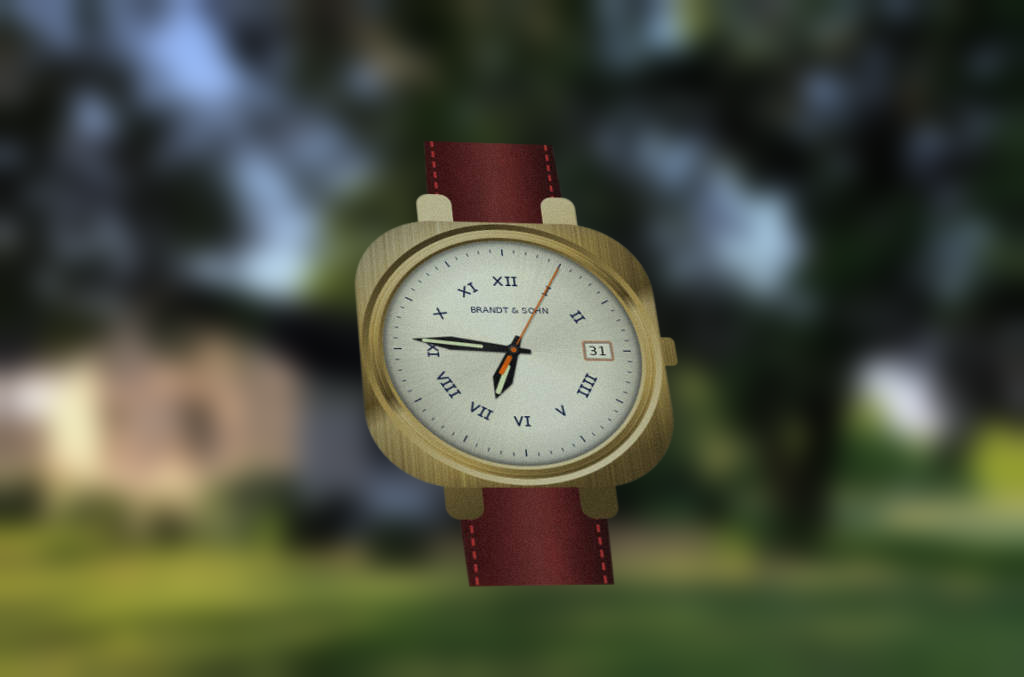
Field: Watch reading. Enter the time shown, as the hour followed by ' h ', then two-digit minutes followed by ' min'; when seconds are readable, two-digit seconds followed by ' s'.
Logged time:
6 h 46 min 05 s
